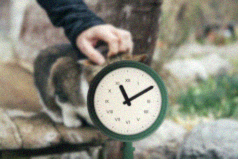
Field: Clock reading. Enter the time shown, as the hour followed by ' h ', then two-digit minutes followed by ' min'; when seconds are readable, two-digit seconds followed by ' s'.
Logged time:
11 h 10 min
